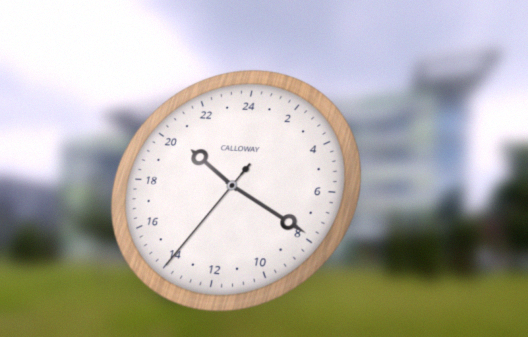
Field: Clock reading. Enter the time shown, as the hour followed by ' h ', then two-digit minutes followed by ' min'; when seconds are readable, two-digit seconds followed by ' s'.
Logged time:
20 h 19 min 35 s
